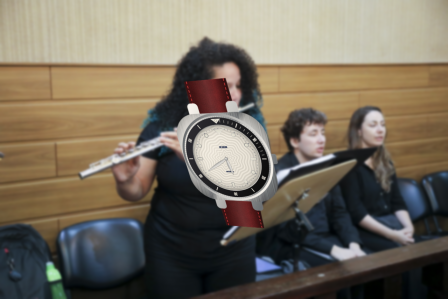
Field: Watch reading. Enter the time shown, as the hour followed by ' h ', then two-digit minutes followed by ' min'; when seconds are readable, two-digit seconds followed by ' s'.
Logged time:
5 h 40 min
